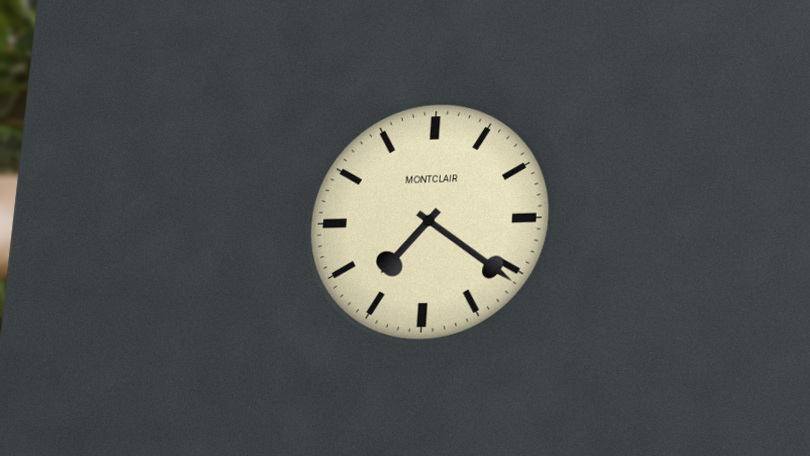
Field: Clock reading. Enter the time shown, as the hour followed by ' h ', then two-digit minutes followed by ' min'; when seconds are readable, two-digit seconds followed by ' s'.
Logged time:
7 h 21 min
